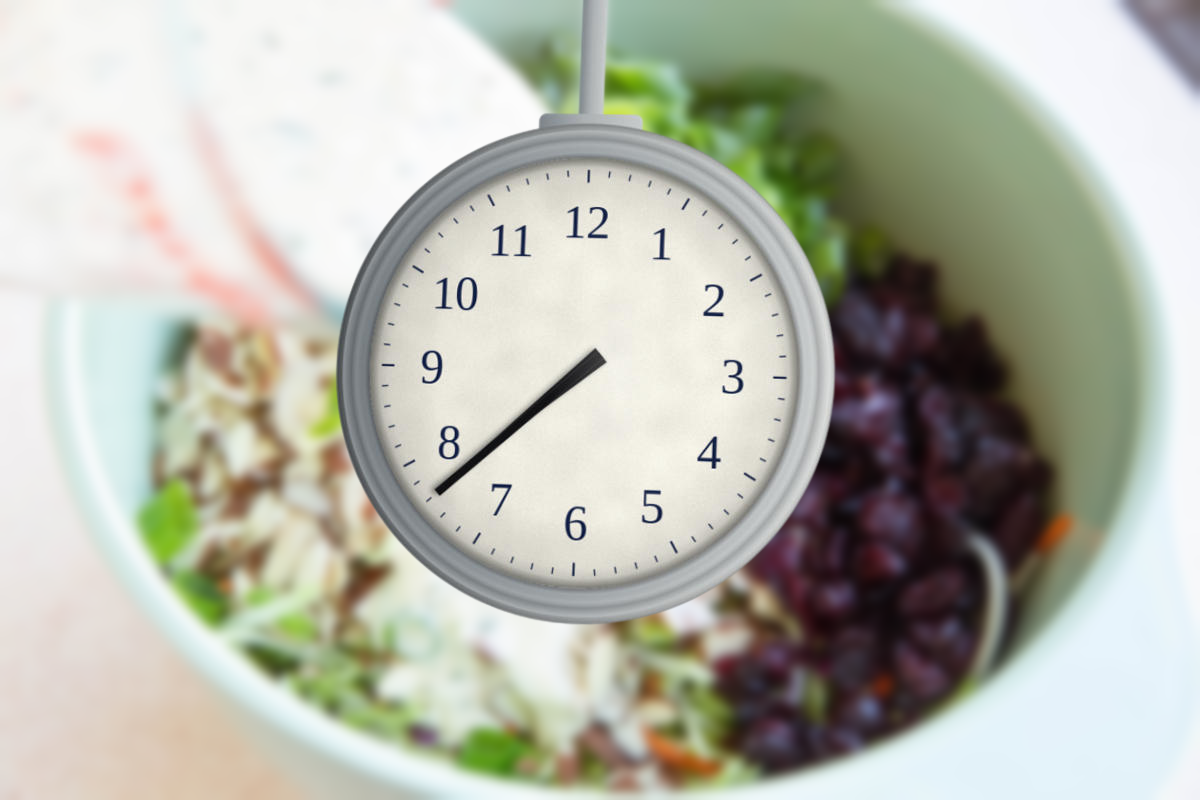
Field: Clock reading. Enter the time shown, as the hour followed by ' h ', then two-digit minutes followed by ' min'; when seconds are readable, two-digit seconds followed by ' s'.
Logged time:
7 h 38 min
